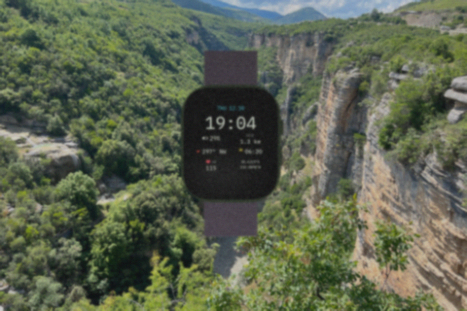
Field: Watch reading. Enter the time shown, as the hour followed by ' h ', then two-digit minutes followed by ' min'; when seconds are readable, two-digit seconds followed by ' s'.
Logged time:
19 h 04 min
